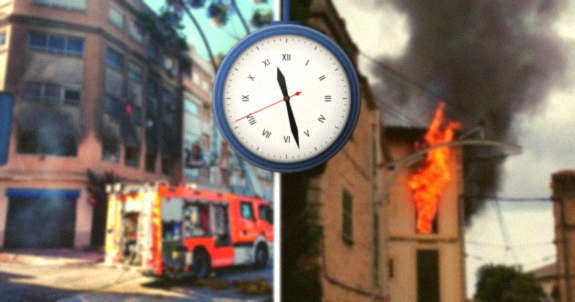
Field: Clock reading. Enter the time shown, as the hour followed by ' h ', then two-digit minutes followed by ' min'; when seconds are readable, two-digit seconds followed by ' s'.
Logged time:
11 h 27 min 41 s
